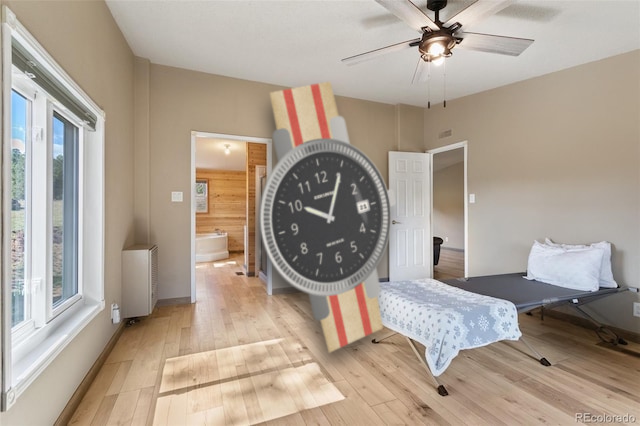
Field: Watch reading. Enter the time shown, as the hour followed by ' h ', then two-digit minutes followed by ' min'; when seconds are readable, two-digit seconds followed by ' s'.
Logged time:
10 h 05 min
